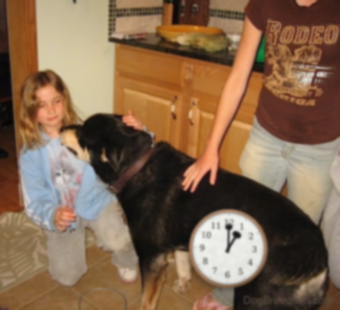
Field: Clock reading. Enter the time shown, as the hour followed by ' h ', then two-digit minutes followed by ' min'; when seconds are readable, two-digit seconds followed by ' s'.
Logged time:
1 h 00 min
